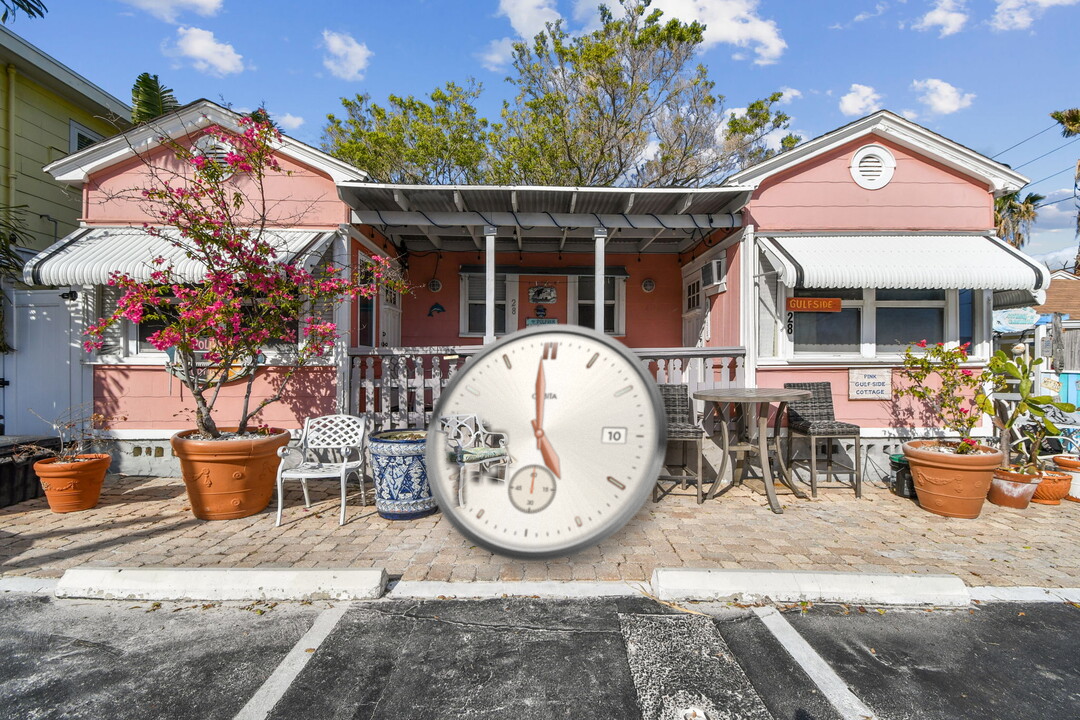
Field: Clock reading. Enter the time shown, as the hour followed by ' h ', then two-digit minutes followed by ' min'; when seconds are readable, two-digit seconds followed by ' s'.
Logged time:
4 h 59 min
